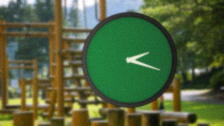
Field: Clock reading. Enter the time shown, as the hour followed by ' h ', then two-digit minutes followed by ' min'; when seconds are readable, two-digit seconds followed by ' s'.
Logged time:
2 h 18 min
